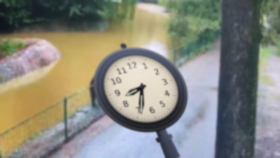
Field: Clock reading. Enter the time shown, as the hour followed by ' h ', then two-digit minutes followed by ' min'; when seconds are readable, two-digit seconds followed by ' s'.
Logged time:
8 h 34 min
